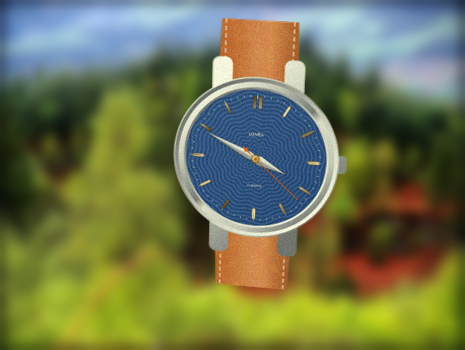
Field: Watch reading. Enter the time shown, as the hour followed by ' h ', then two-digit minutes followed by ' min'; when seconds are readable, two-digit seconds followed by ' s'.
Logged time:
3 h 49 min 22 s
